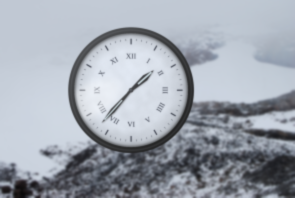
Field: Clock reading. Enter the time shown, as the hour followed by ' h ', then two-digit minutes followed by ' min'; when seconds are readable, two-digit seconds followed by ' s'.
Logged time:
1 h 37 min
